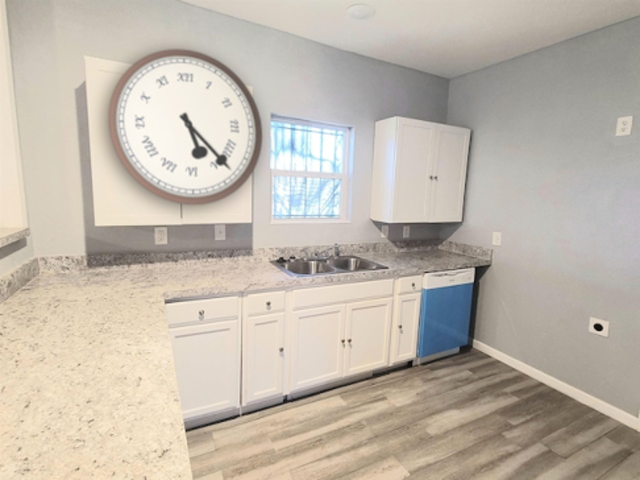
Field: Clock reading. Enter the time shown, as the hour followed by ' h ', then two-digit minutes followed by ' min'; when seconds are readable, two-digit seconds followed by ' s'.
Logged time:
5 h 23 min
